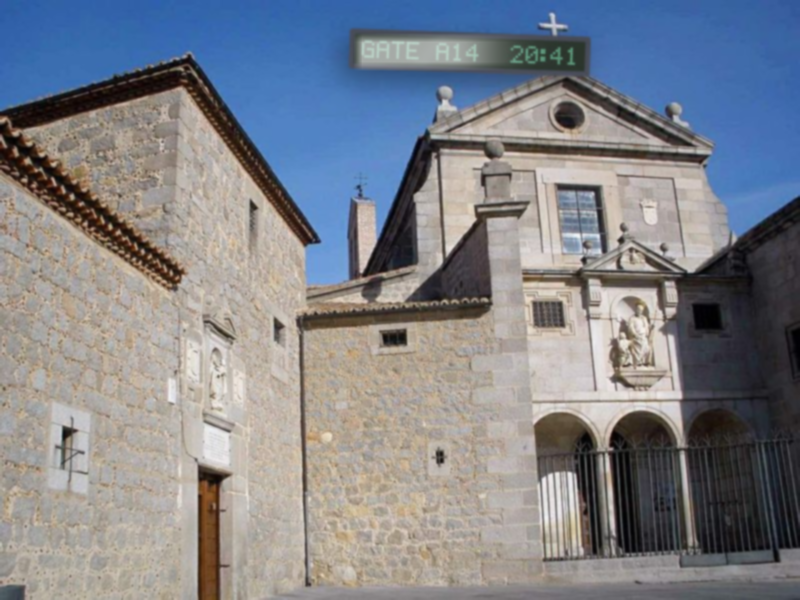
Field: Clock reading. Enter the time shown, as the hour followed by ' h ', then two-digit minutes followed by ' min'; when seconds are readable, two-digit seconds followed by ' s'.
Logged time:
20 h 41 min
